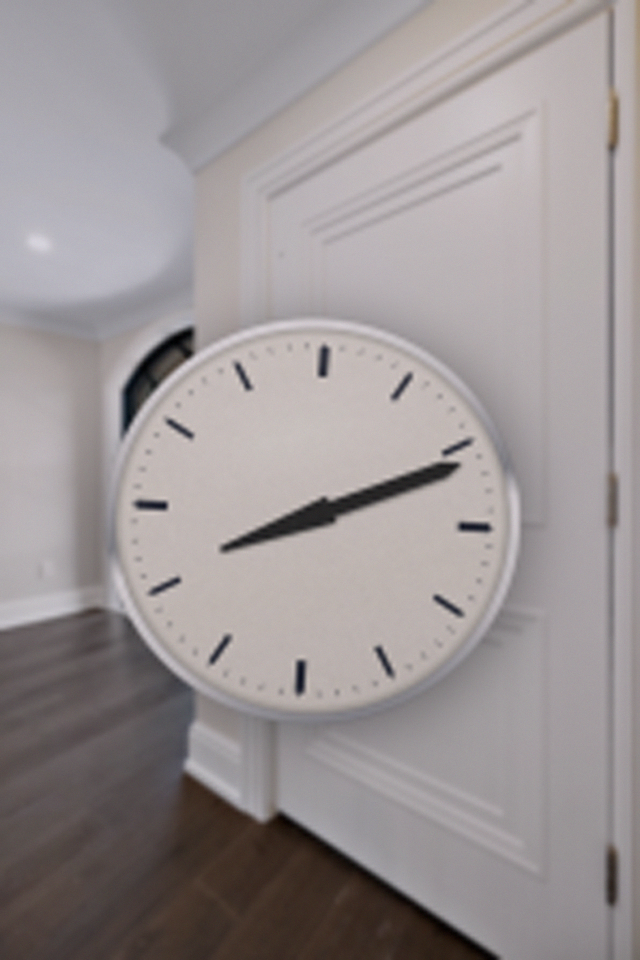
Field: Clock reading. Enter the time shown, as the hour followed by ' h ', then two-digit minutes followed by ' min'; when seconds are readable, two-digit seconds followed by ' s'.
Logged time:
8 h 11 min
